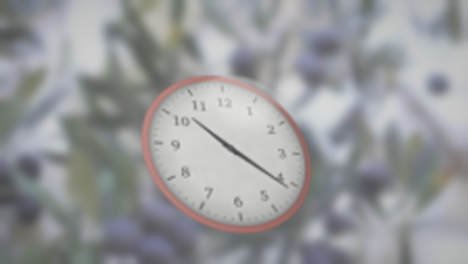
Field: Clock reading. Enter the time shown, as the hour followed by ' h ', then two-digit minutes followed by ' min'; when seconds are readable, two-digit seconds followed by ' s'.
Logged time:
10 h 21 min
